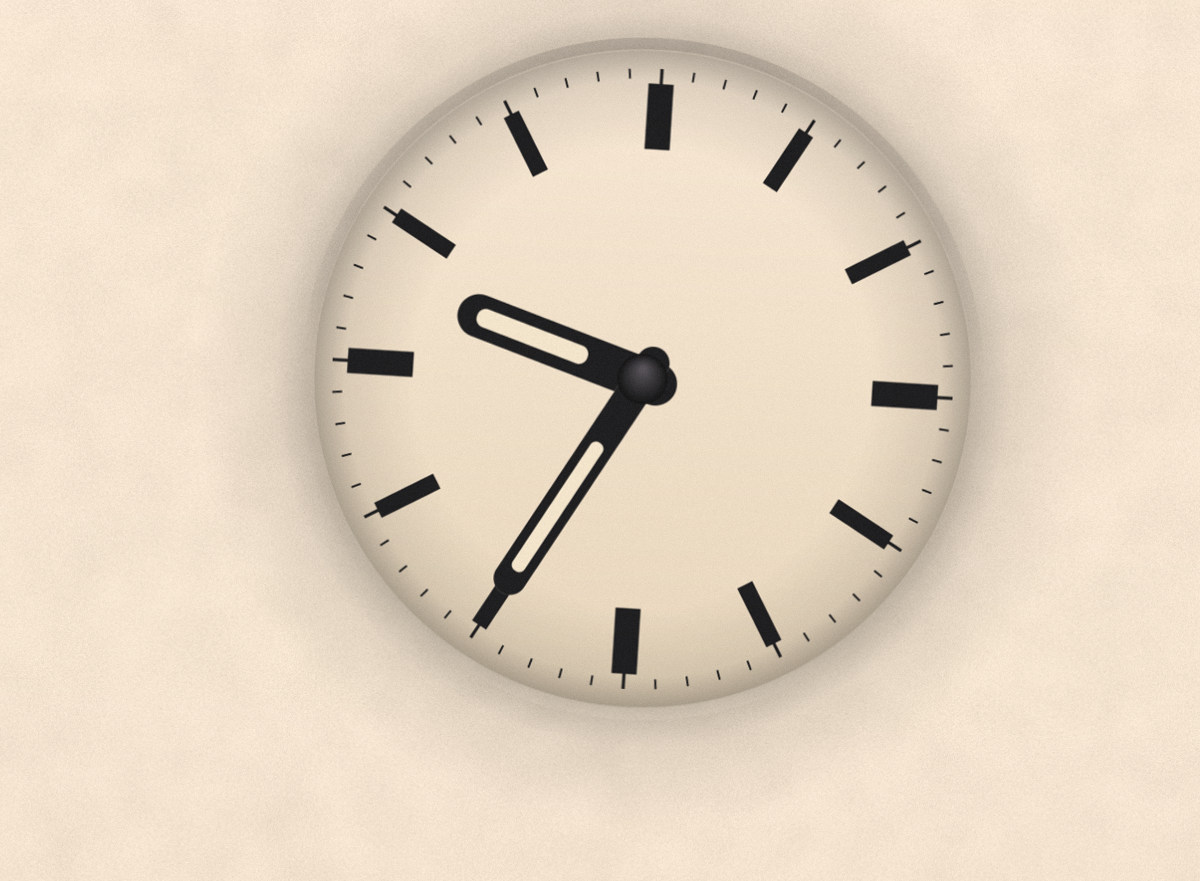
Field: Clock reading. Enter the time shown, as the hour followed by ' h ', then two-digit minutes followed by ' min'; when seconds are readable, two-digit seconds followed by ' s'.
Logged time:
9 h 35 min
